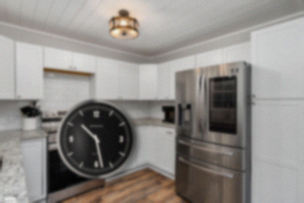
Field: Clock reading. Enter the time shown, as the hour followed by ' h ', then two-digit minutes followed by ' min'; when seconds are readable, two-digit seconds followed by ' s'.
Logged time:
10 h 28 min
